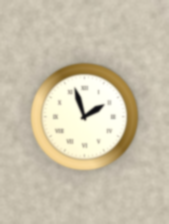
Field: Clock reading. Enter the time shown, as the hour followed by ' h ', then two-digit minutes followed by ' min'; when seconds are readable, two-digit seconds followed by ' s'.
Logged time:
1 h 57 min
